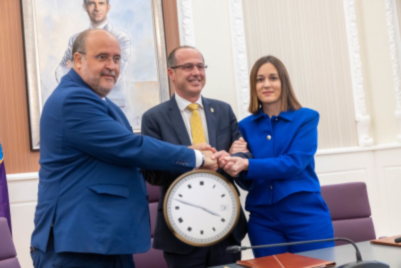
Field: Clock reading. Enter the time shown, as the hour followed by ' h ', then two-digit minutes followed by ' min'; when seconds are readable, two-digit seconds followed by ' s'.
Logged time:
3 h 48 min
